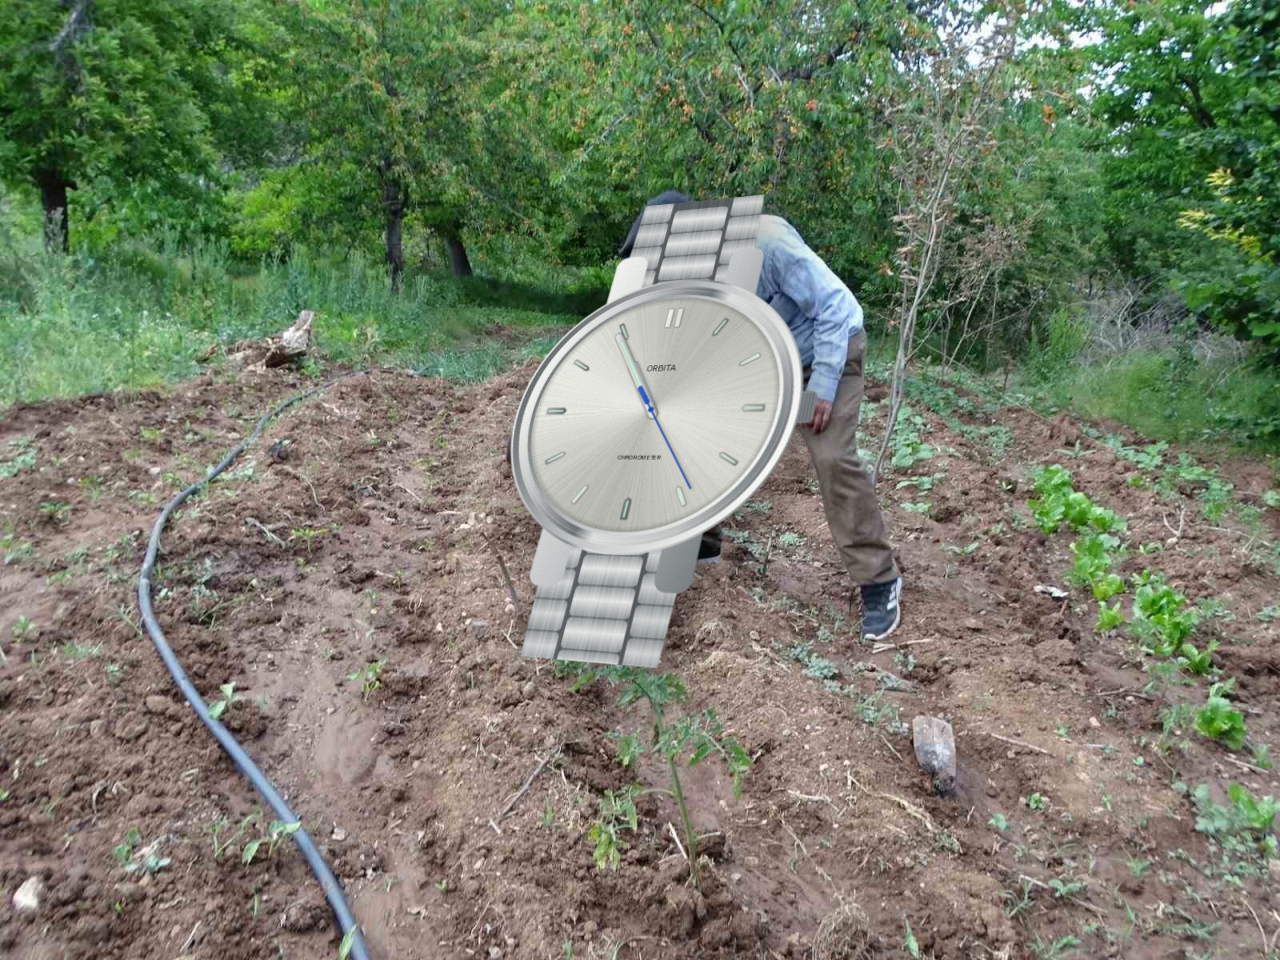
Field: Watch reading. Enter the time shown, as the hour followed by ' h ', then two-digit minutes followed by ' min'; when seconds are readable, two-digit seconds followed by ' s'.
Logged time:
10 h 54 min 24 s
